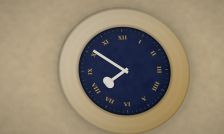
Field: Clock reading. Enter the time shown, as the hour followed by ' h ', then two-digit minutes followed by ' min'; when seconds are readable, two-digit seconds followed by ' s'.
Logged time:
7 h 51 min
